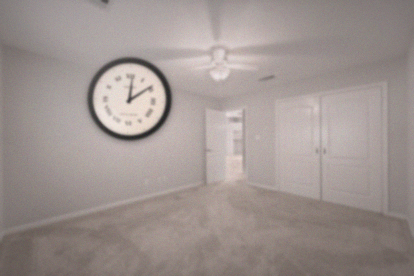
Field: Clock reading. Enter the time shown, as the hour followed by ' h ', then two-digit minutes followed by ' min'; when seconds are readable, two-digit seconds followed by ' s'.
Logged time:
12 h 09 min
